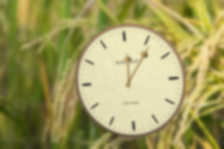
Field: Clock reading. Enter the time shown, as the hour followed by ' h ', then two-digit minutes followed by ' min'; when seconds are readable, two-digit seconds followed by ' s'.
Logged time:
12 h 06 min
